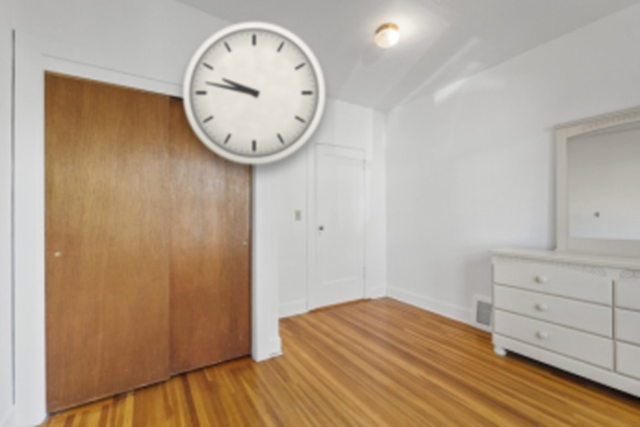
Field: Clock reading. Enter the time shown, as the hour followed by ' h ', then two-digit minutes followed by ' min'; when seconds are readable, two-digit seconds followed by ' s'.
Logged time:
9 h 47 min
